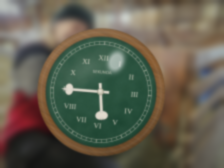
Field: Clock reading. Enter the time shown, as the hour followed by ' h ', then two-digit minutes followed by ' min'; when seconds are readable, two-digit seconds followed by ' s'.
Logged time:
5 h 45 min
